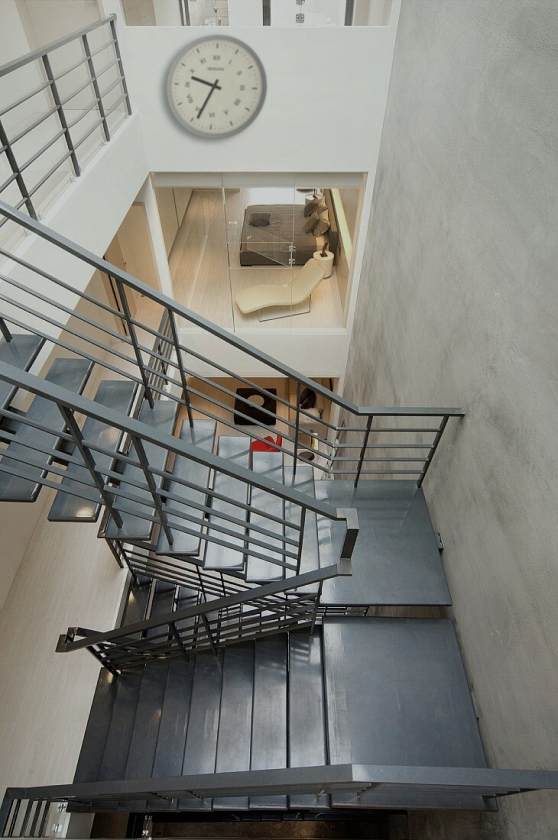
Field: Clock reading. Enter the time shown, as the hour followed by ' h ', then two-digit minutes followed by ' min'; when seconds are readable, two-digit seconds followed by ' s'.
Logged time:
9 h 34 min
